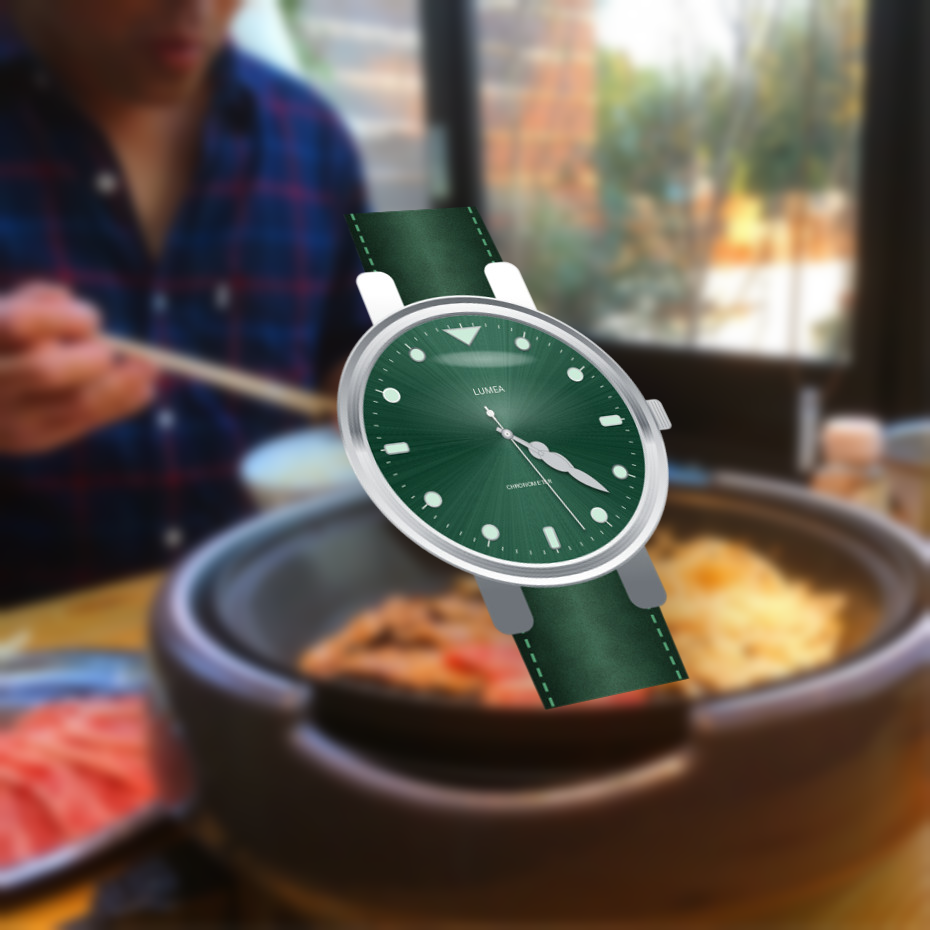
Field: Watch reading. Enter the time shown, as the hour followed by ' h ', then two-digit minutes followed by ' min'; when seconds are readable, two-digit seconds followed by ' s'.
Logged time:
4 h 22 min 27 s
